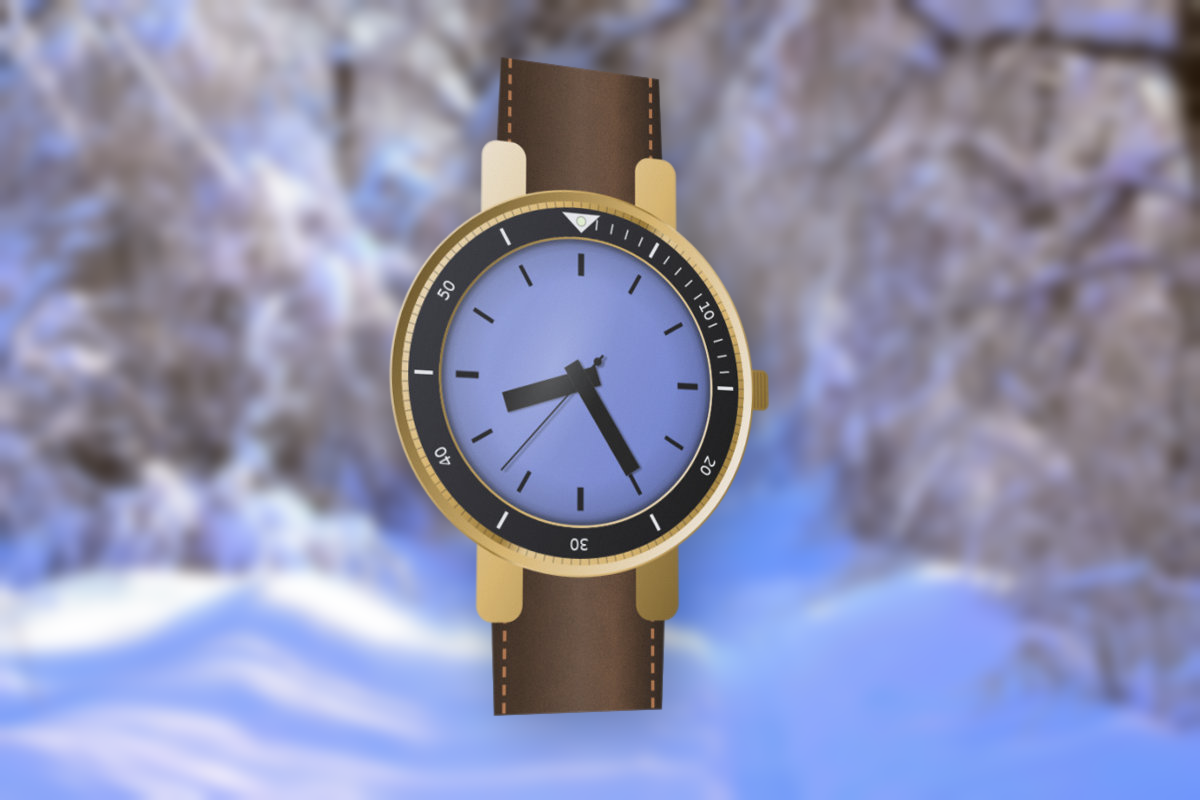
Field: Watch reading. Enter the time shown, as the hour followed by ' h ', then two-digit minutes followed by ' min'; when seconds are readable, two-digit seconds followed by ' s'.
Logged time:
8 h 24 min 37 s
